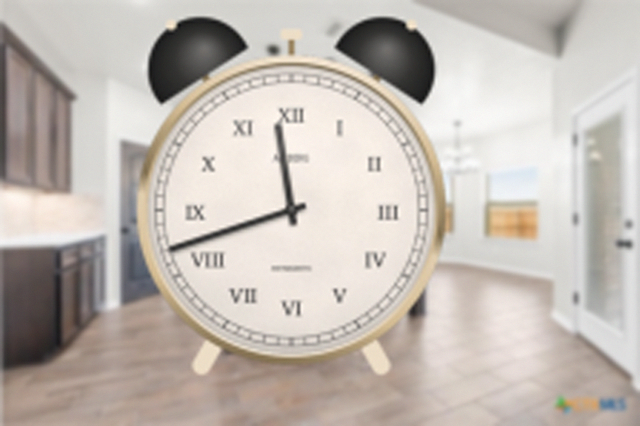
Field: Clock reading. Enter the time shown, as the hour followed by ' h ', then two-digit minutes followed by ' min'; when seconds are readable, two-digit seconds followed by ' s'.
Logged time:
11 h 42 min
